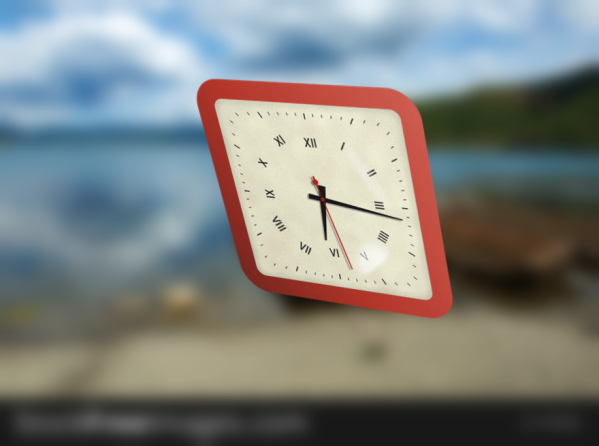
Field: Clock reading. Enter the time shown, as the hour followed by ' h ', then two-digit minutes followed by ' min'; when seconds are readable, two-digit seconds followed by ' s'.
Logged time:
6 h 16 min 28 s
